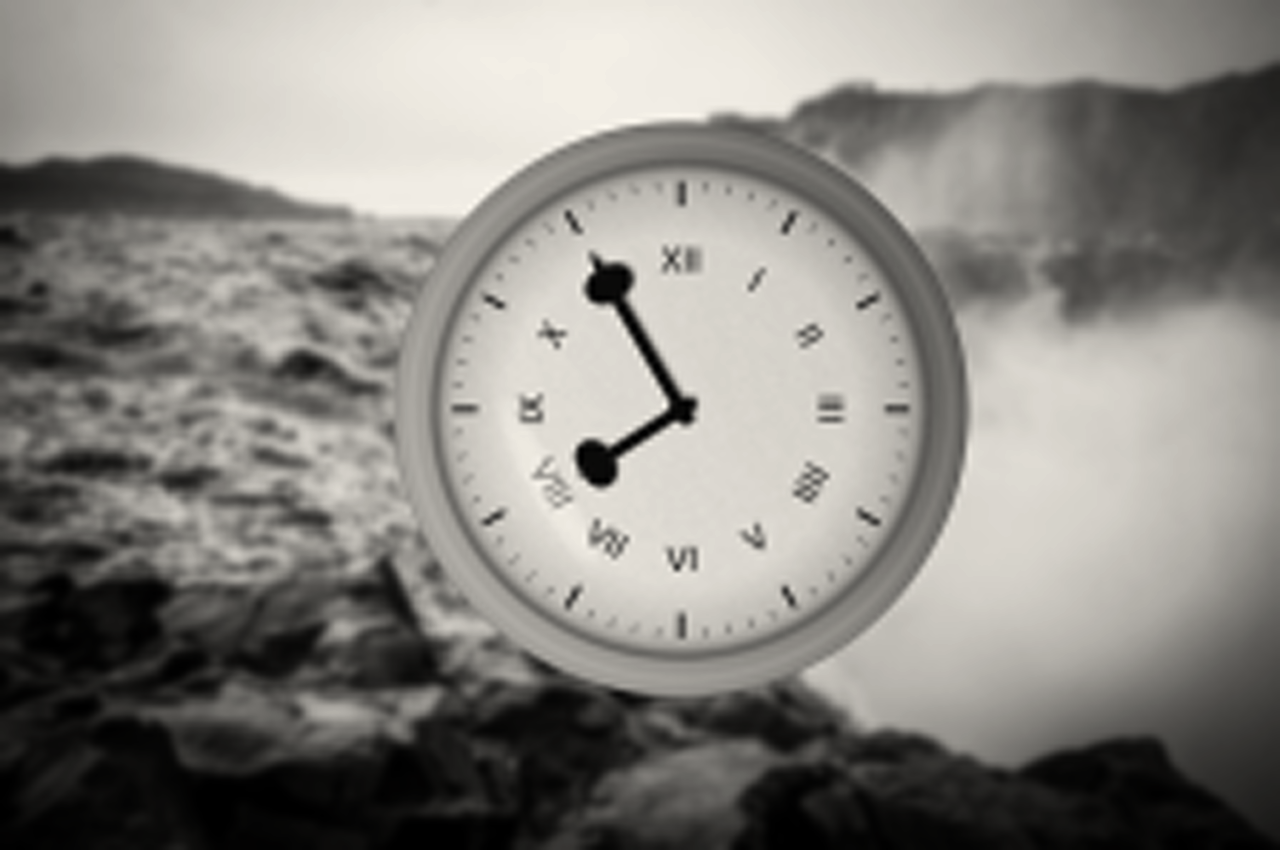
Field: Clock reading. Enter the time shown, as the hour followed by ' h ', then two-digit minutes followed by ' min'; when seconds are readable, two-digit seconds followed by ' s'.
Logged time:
7 h 55 min
